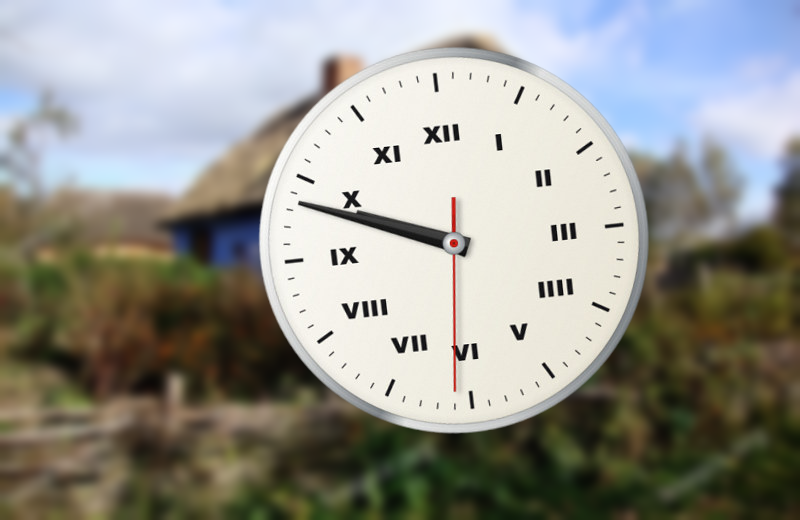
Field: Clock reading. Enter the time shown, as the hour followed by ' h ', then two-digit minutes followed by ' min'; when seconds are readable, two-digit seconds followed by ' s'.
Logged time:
9 h 48 min 31 s
